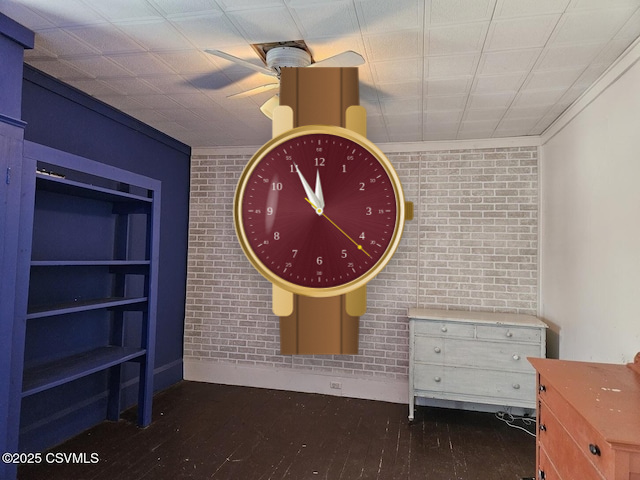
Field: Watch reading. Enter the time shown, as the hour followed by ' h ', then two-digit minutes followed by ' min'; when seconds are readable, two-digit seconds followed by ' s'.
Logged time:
11 h 55 min 22 s
